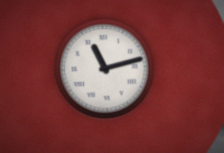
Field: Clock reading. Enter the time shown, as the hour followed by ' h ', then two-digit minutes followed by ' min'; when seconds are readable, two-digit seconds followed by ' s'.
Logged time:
11 h 13 min
